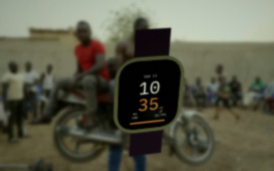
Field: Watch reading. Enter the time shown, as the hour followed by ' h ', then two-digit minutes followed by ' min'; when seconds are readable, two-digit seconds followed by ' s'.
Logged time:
10 h 35 min
